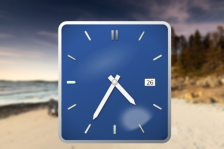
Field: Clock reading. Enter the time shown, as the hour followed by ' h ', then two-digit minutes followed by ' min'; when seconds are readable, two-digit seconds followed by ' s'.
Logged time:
4 h 35 min
